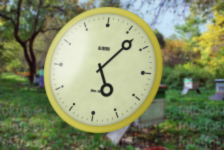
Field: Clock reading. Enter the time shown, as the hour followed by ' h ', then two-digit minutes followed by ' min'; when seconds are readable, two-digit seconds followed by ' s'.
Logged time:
5 h 07 min
